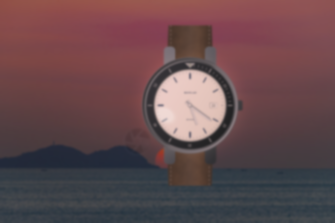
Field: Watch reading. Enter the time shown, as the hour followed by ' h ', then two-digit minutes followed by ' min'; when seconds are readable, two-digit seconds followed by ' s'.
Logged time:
5 h 21 min
